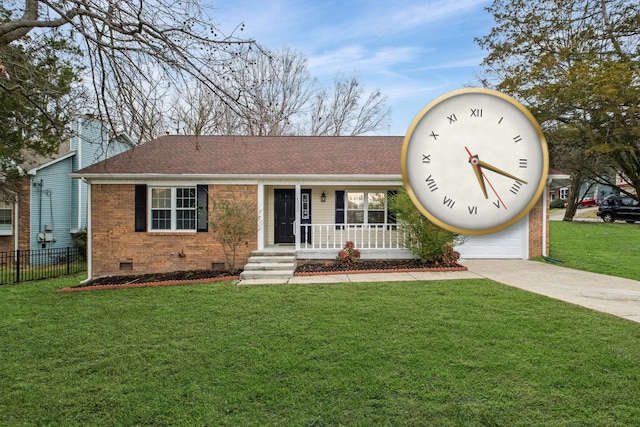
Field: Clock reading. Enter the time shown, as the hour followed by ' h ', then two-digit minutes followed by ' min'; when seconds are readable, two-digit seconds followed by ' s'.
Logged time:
5 h 18 min 24 s
